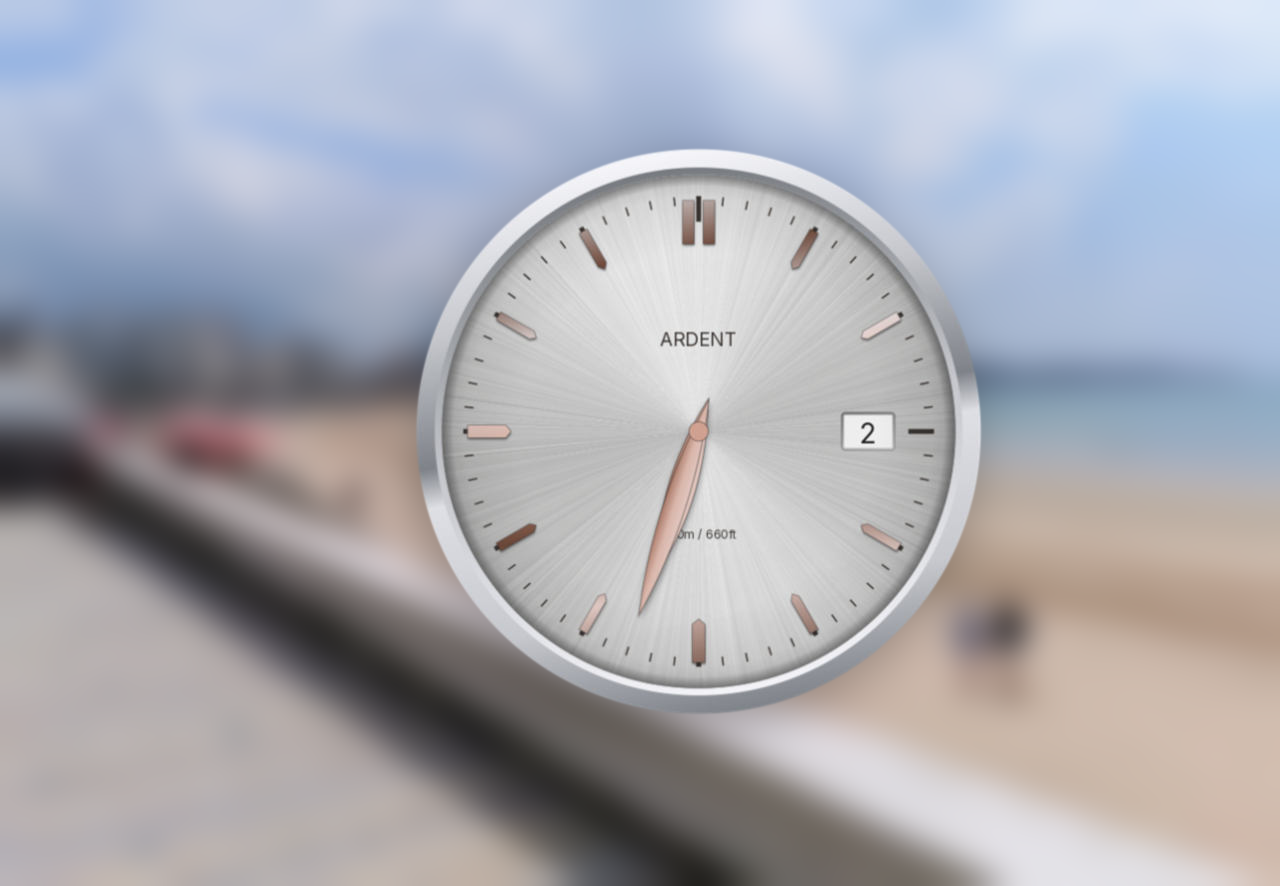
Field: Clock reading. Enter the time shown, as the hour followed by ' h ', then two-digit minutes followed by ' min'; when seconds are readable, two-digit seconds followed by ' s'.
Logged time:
6 h 33 min
